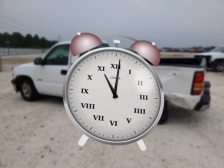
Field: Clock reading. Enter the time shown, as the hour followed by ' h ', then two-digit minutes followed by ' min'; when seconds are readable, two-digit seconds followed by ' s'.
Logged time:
11 h 01 min
